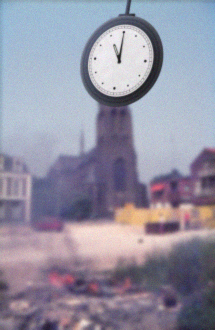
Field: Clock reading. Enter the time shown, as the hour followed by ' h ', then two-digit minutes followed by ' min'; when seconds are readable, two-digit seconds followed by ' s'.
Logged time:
11 h 00 min
